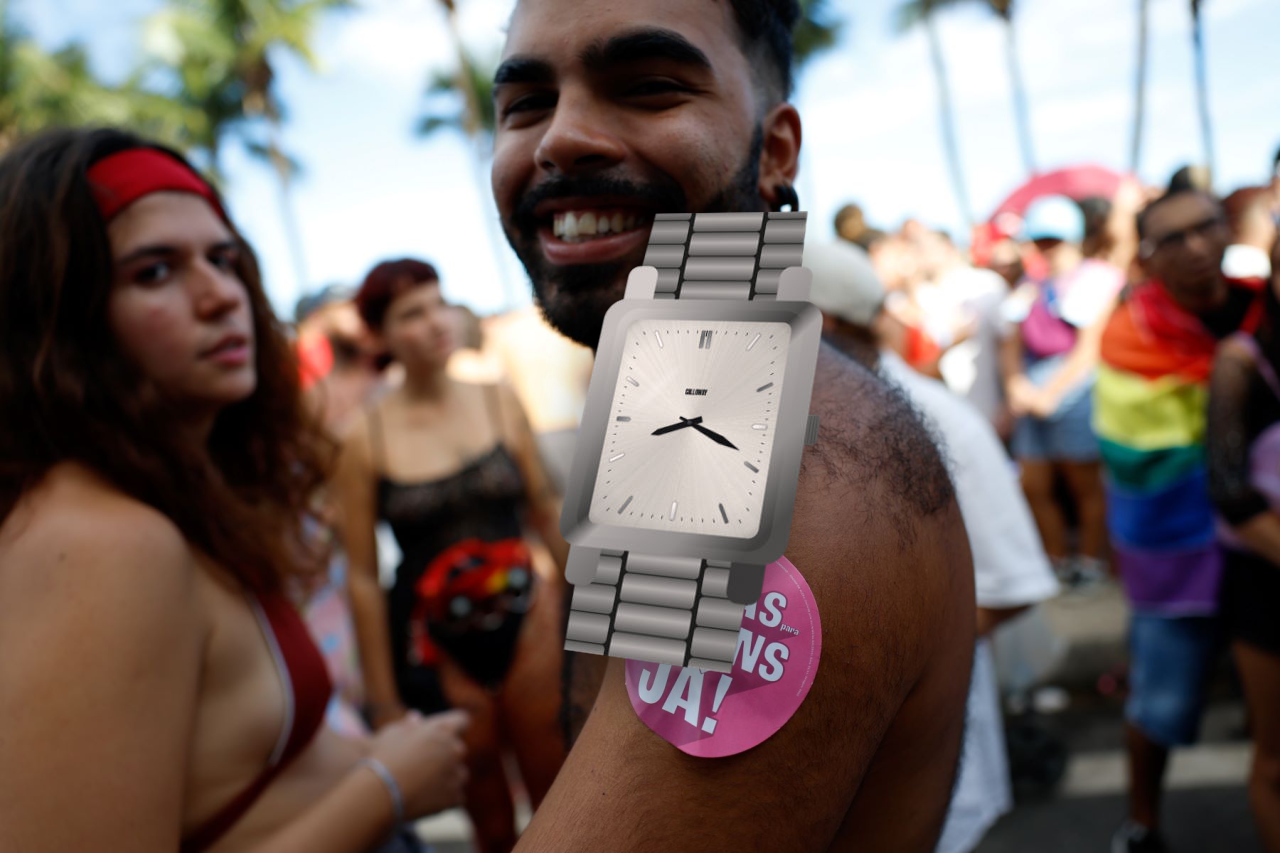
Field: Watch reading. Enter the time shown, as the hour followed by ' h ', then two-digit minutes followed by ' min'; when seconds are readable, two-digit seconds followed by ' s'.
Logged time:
8 h 19 min
